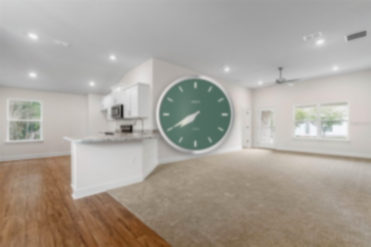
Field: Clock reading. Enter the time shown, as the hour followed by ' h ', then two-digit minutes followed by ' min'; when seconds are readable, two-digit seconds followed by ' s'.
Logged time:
7 h 40 min
